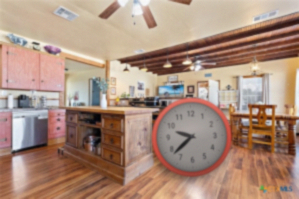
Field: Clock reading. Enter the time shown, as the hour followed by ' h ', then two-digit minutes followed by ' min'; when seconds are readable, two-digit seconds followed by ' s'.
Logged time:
9 h 38 min
